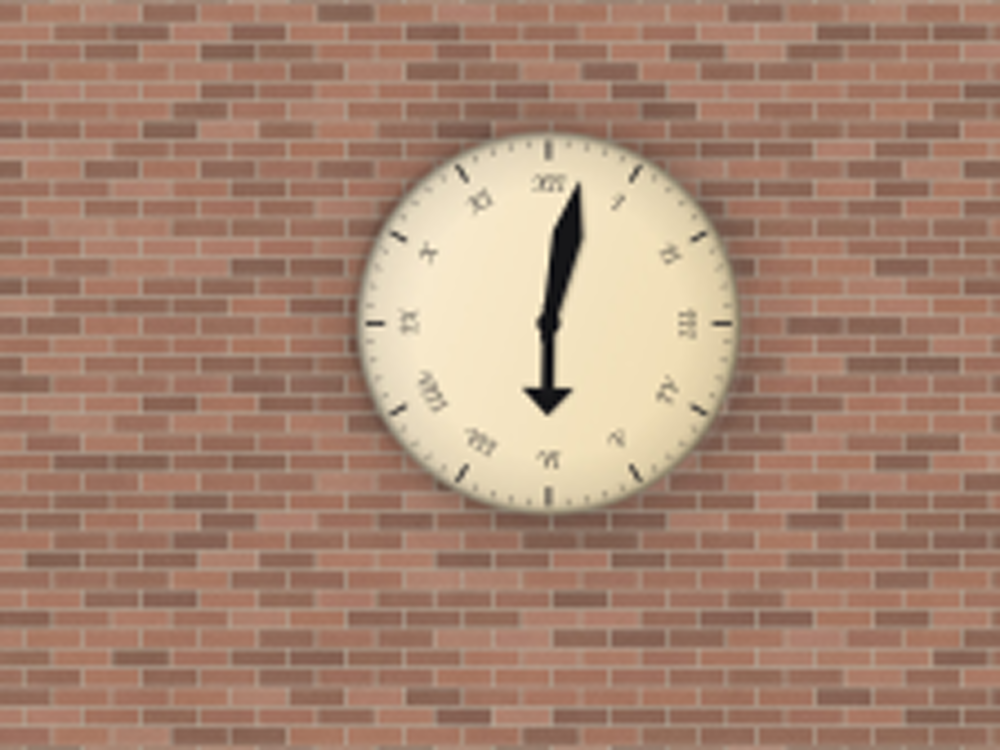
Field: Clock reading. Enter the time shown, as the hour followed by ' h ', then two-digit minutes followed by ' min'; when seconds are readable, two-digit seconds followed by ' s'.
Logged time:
6 h 02 min
